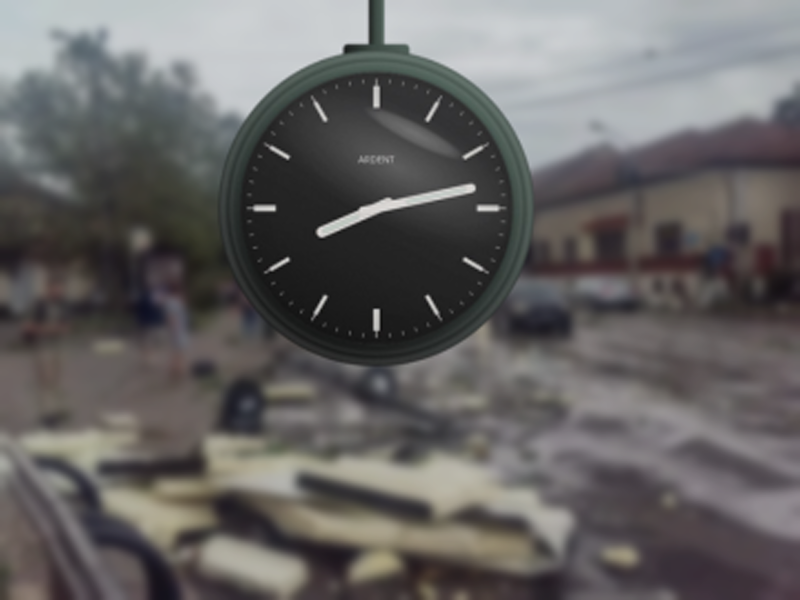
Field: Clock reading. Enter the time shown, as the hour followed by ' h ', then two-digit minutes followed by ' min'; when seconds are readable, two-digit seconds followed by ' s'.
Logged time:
8 h 13 min
